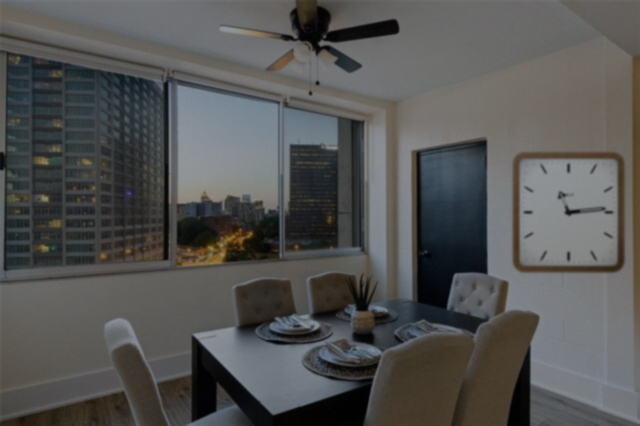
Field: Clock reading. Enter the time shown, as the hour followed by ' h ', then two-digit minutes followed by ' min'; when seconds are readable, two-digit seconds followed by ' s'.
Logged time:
11 h 14 min
